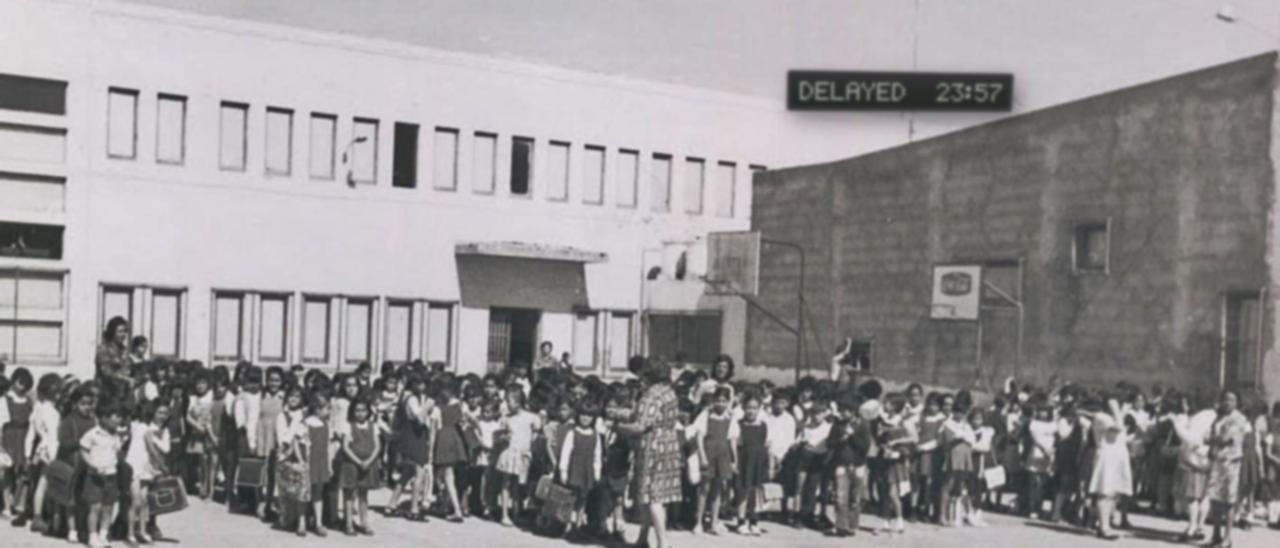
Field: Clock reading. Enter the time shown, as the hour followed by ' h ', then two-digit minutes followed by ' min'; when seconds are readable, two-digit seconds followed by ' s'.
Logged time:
23 h 57 min
